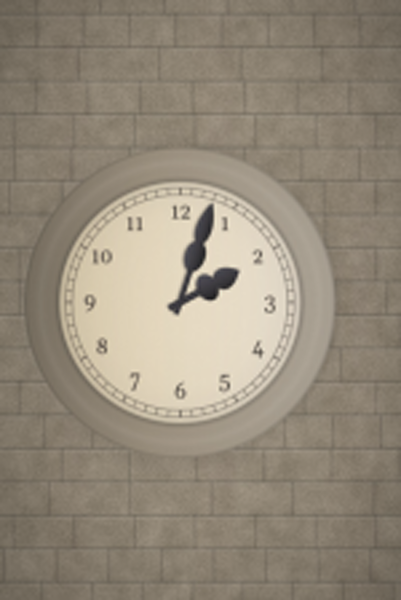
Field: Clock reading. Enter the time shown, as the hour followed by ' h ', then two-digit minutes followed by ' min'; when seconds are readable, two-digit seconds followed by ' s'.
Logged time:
2 h 03 min
